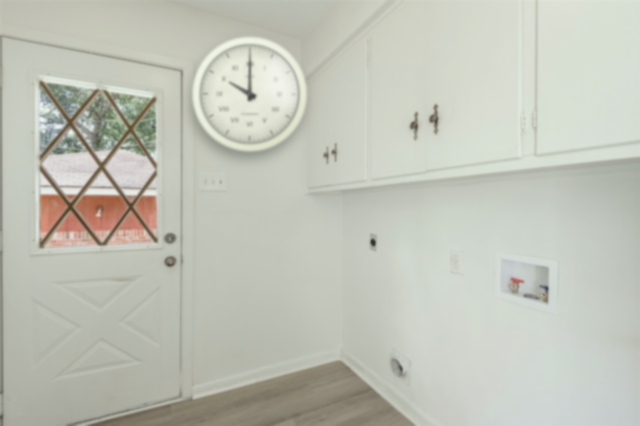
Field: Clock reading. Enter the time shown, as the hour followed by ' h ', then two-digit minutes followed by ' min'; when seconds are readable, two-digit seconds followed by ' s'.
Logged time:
10 h 00 min
